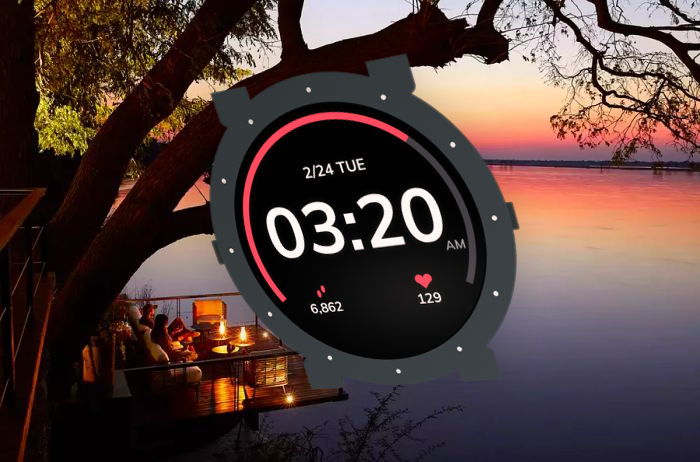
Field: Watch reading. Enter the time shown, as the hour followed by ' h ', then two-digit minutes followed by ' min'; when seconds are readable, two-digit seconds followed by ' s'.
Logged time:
3 h 20 min
